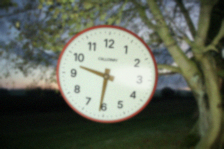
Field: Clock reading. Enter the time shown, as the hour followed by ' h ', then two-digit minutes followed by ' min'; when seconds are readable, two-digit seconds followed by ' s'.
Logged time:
9 h 31 min
